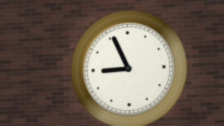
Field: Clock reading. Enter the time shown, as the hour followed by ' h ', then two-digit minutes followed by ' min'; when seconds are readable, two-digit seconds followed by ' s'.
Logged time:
8 h 56 min
